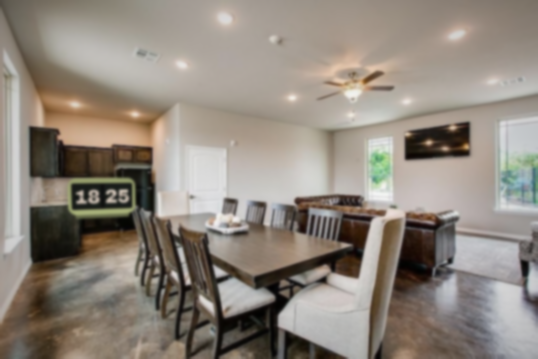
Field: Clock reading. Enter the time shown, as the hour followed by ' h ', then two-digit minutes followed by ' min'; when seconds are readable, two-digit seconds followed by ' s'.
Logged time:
18 h 25 min
